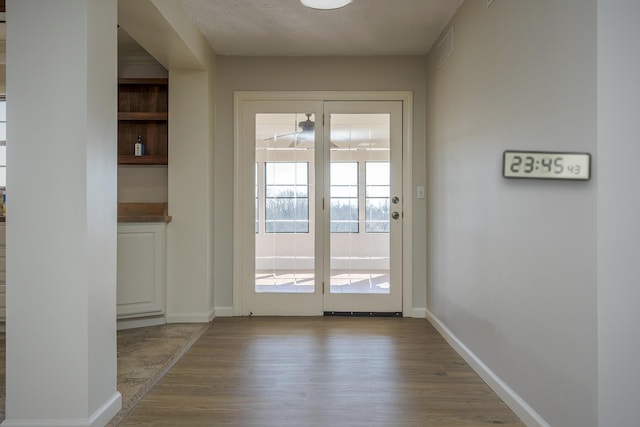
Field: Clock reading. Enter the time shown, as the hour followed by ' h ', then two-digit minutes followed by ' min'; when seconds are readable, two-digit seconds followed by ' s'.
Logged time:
23 h 45 min
